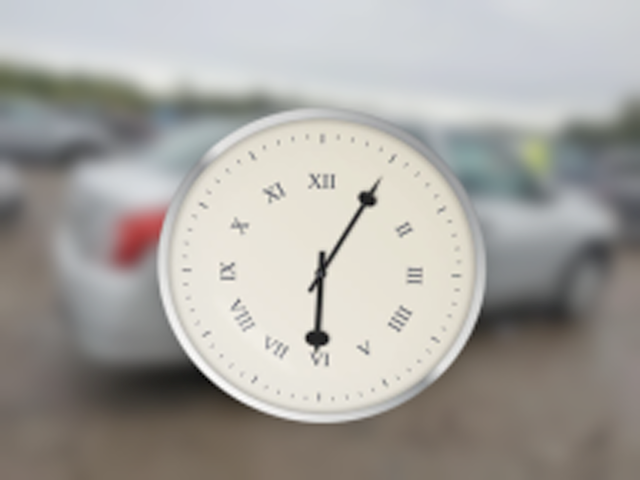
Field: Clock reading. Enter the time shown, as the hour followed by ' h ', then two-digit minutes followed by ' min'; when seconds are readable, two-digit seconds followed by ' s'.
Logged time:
6 h 05 min
